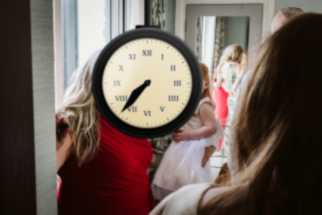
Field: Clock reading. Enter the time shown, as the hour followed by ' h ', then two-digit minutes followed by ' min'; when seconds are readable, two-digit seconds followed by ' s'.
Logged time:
7 h 37 min
